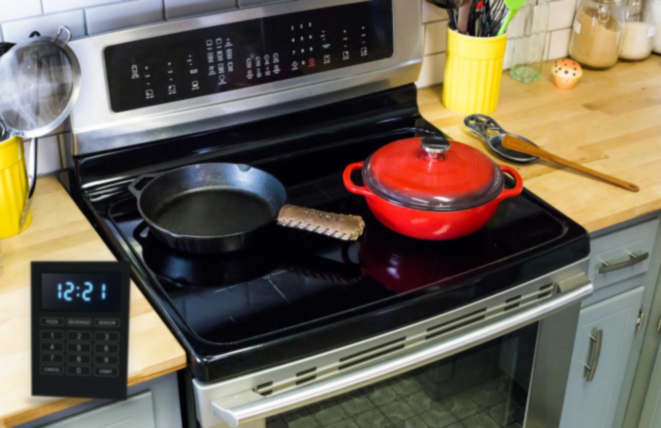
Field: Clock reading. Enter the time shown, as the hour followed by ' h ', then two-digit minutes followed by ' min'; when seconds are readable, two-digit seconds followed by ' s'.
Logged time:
12 h 21 min
